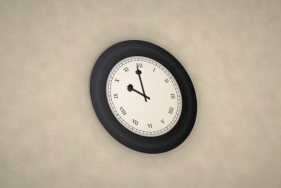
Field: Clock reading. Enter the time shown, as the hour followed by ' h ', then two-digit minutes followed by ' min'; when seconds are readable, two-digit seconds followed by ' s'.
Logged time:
9 h 59 min
